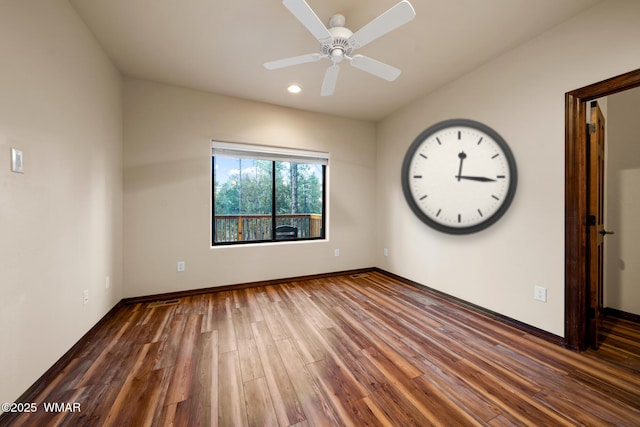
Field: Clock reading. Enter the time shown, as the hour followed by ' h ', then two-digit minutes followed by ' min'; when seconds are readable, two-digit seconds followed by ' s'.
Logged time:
12 h 16 min
